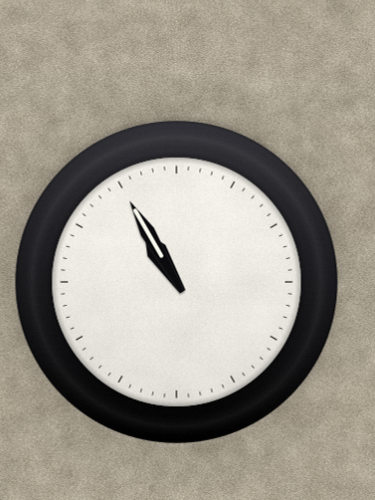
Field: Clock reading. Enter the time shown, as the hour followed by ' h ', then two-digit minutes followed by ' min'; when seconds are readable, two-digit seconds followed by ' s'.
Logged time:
10 h 55 min
